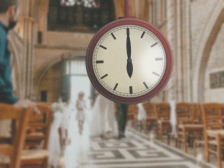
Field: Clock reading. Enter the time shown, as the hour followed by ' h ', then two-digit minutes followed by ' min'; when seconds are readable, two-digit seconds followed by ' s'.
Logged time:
6 h 00 min
